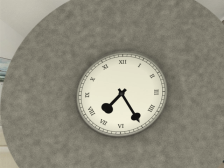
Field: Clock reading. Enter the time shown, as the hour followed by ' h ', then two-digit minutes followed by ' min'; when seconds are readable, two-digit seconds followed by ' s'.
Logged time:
7 h 25 min
